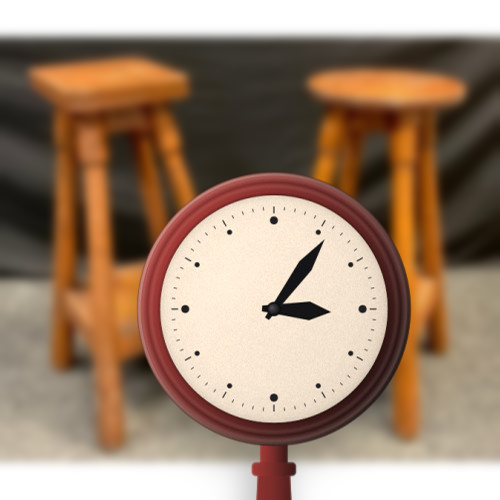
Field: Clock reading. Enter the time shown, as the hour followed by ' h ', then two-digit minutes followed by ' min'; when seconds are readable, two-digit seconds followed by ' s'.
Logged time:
3 h 06 min
